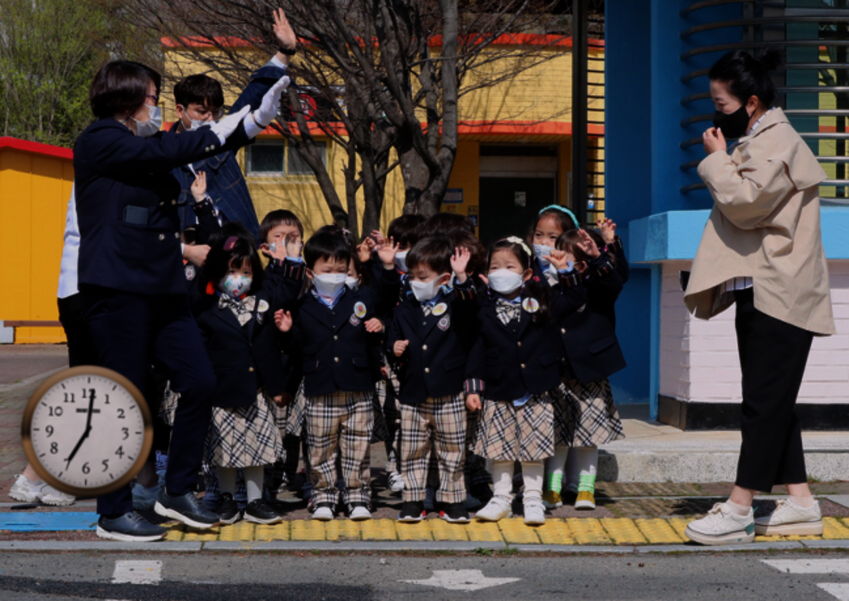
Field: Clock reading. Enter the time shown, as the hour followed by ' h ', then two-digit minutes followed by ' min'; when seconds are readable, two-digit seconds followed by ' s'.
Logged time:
7 h 01 min
